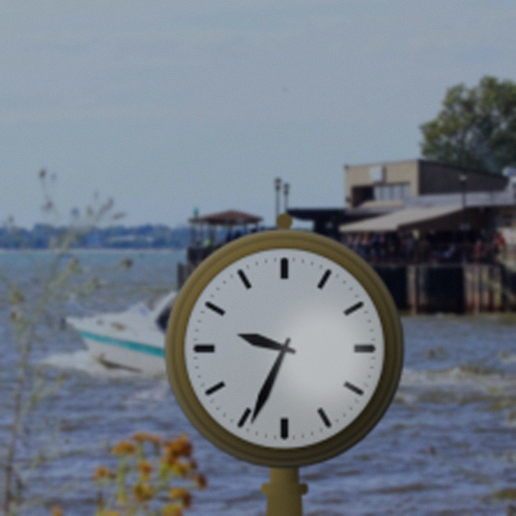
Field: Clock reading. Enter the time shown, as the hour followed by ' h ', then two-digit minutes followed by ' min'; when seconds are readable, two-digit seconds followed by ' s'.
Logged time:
9 h 34 min
